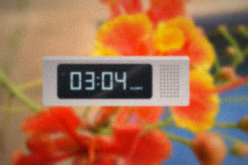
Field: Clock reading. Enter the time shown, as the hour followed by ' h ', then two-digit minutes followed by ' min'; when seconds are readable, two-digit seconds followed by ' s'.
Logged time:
3 h 04 min
